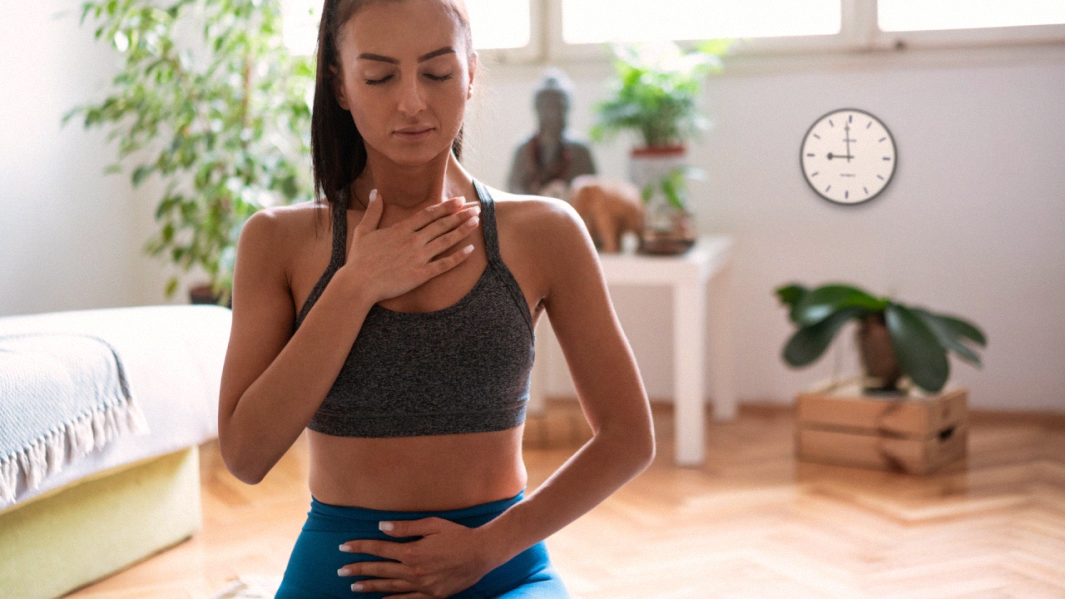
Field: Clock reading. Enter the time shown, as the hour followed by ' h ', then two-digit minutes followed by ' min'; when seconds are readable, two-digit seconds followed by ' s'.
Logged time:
8 h 59 min
